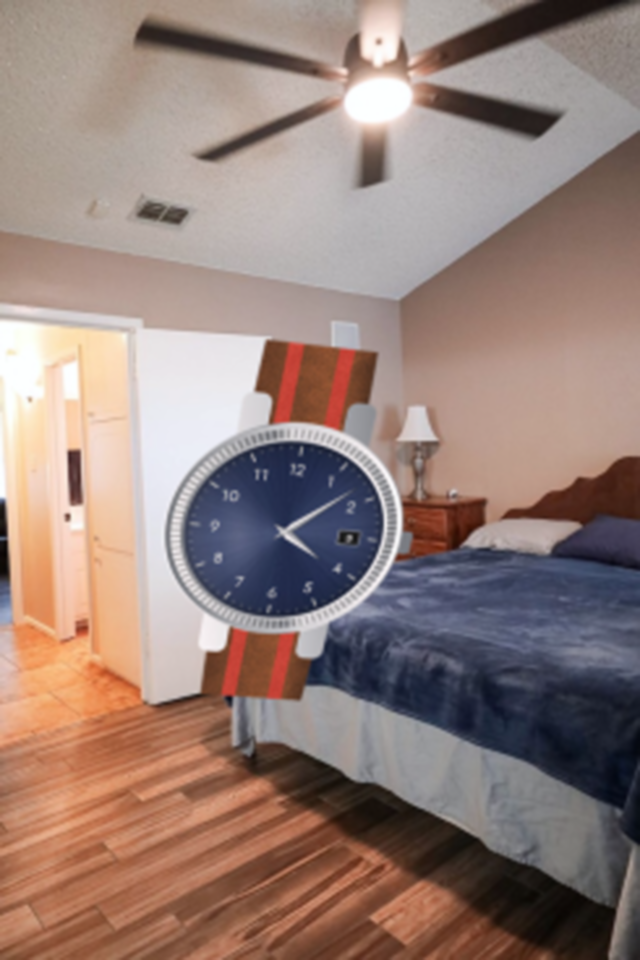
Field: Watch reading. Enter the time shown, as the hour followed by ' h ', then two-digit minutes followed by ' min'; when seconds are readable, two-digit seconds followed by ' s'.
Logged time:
4 h 08 min
